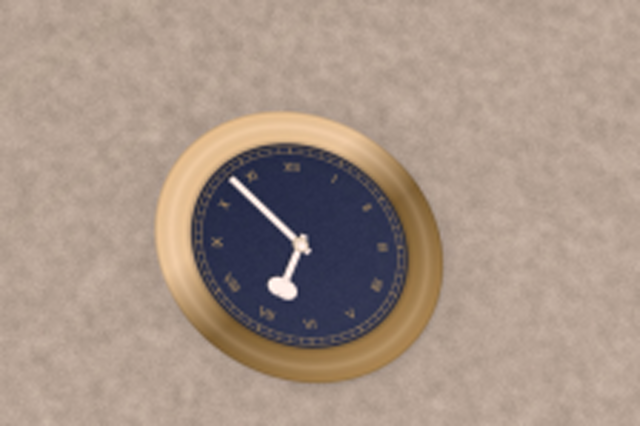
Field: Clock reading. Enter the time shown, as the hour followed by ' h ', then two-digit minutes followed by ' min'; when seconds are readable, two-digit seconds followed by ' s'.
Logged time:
6 h 53 min
